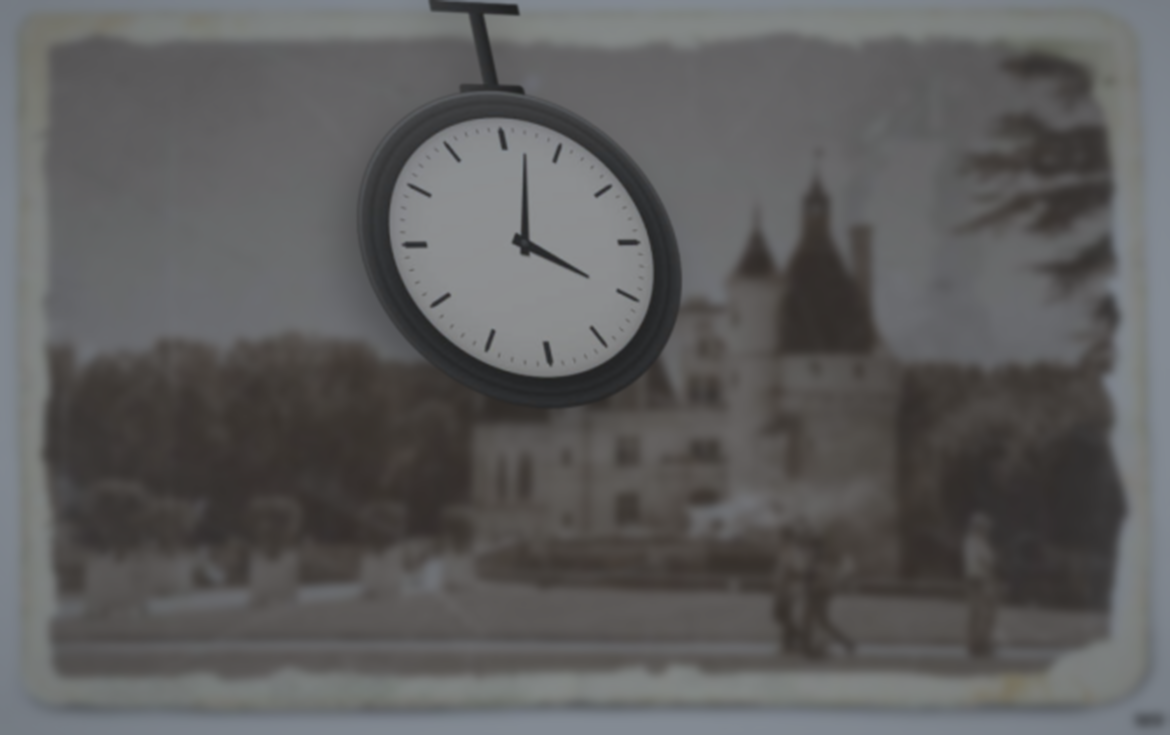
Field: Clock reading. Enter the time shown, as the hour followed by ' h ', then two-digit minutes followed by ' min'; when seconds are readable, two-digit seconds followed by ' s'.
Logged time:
4 h 02 min
